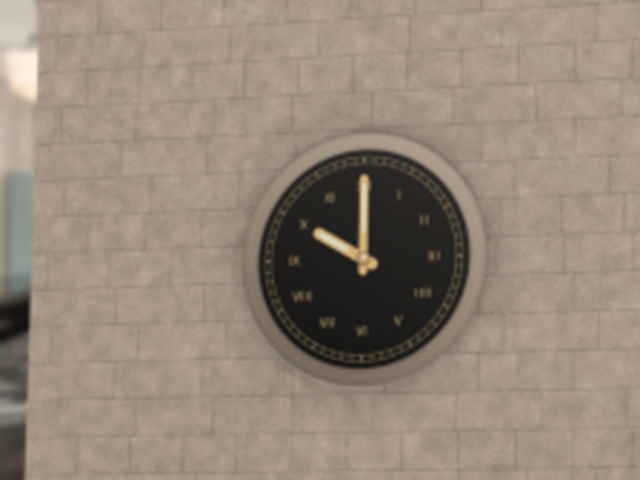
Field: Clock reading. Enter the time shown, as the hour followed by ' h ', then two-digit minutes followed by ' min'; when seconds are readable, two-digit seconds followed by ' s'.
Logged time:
10 h 00 min
